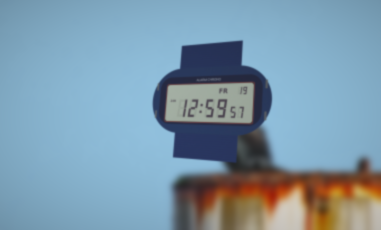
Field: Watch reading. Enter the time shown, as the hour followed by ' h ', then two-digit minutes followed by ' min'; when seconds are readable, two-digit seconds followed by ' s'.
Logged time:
12 h 59 min 57 s
